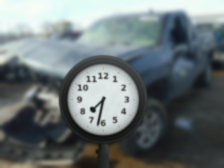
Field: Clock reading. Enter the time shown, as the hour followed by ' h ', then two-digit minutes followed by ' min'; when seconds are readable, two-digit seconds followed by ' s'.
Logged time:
7 h 32 min
